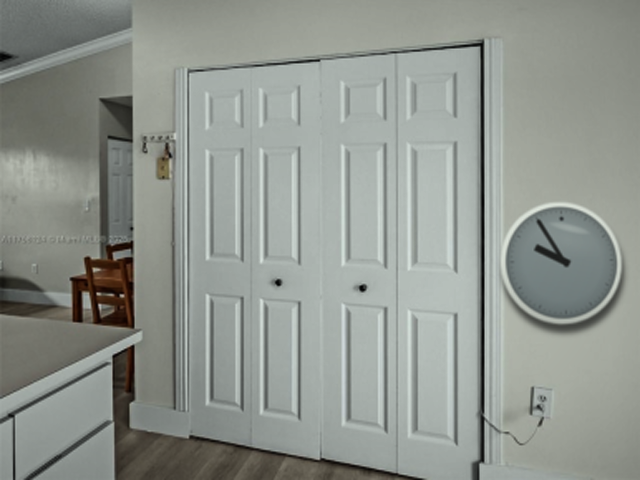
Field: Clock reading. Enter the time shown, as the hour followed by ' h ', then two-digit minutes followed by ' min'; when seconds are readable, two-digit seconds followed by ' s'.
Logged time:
9 h 55 min
